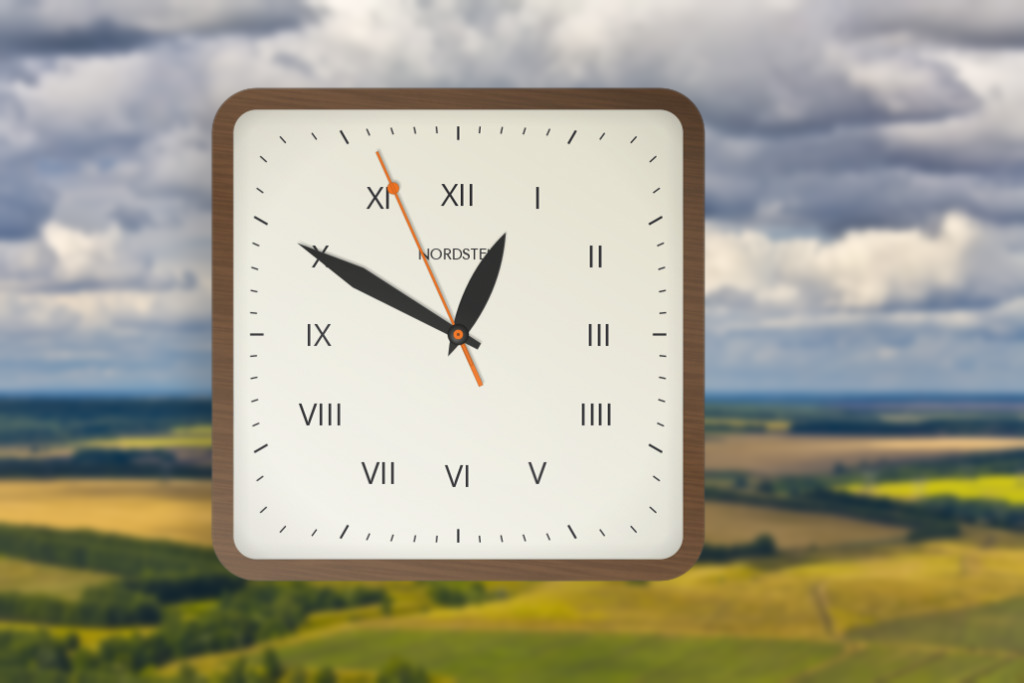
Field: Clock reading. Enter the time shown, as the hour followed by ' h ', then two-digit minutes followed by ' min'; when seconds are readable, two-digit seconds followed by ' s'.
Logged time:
12 h 49 min 56 s
